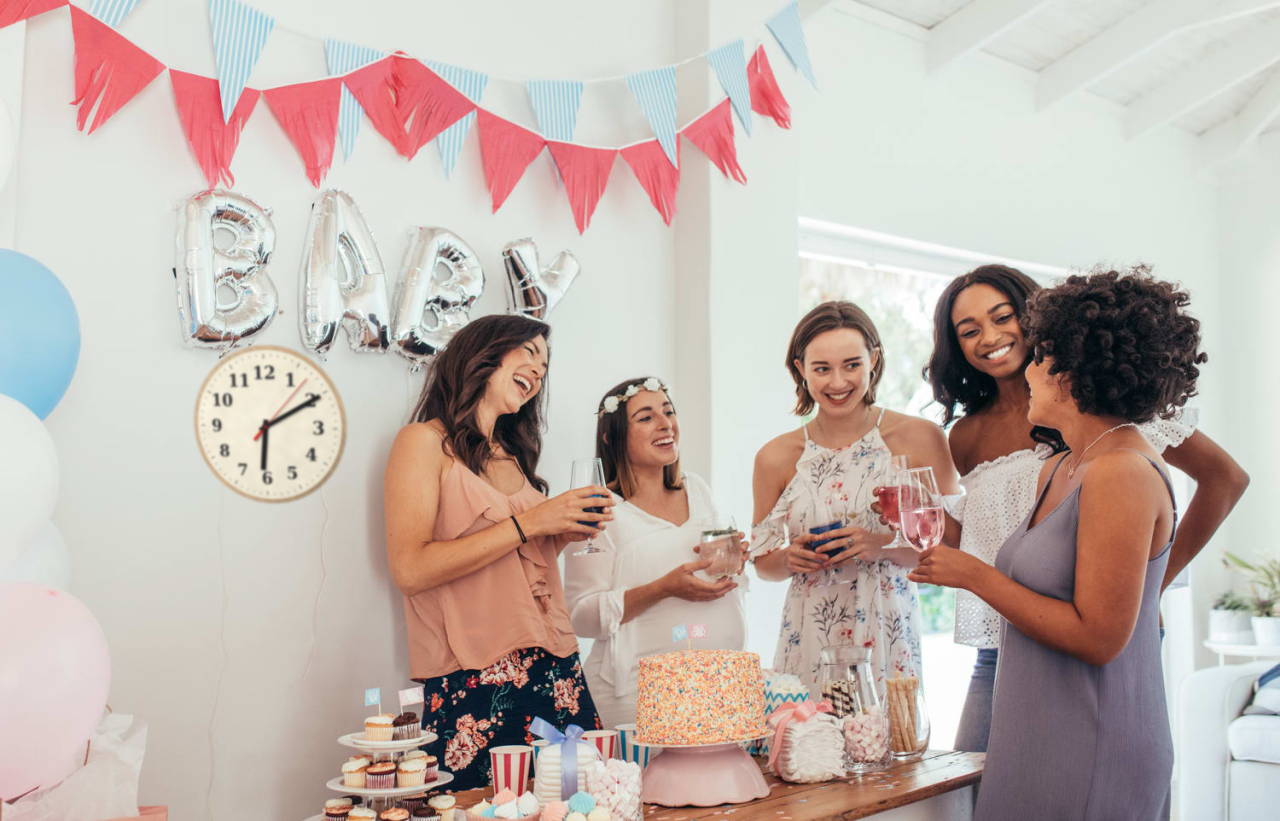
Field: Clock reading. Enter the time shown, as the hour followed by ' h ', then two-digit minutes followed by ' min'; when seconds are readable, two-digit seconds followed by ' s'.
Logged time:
6 h 10 min 07 s
